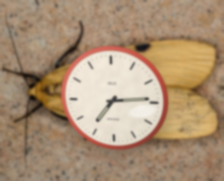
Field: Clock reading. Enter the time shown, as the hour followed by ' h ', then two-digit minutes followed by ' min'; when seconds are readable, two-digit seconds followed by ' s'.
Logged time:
7 h 14 min
